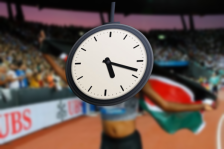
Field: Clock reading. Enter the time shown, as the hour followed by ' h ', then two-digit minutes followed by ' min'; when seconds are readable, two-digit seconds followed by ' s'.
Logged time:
5 h 18 min
